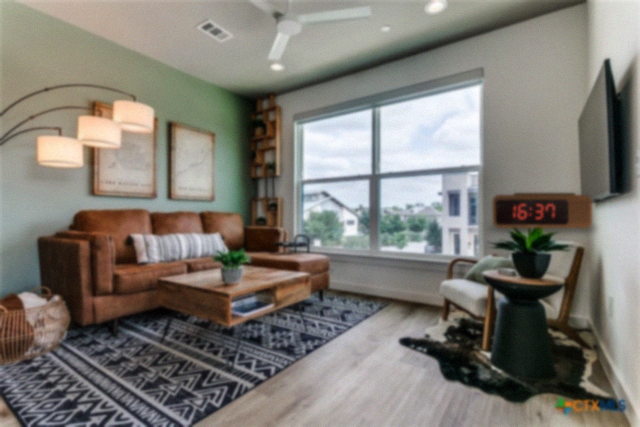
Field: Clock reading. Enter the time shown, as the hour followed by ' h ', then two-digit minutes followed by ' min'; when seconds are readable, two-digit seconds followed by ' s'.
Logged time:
16 h 37 min
